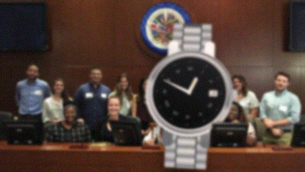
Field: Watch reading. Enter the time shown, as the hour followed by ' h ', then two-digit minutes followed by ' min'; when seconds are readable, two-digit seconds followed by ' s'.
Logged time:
12 h 49 min
